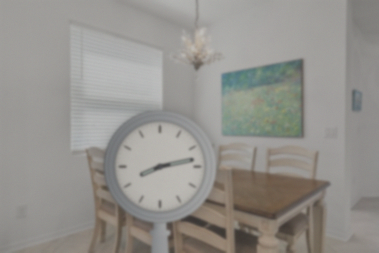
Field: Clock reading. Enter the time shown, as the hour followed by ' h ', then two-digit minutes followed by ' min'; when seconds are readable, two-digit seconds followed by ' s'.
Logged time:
8 h 13 min
